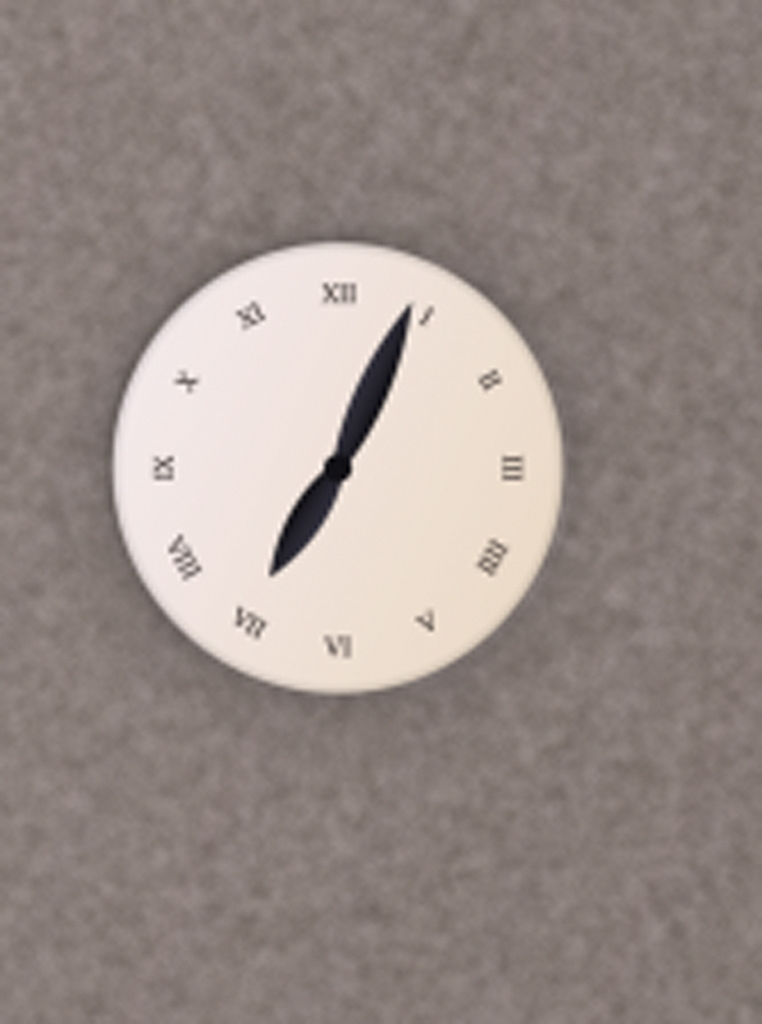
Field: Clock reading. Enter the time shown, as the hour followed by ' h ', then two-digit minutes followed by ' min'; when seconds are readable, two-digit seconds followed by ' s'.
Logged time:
7 h 04 min
